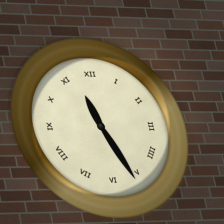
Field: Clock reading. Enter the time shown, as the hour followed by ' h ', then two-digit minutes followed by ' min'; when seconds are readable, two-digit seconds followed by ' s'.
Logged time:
11 h 26 min
